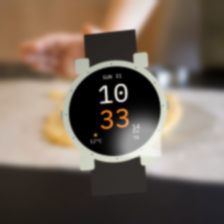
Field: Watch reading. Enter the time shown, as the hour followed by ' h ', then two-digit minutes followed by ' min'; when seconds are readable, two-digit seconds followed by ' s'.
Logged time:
10 h 33 min
